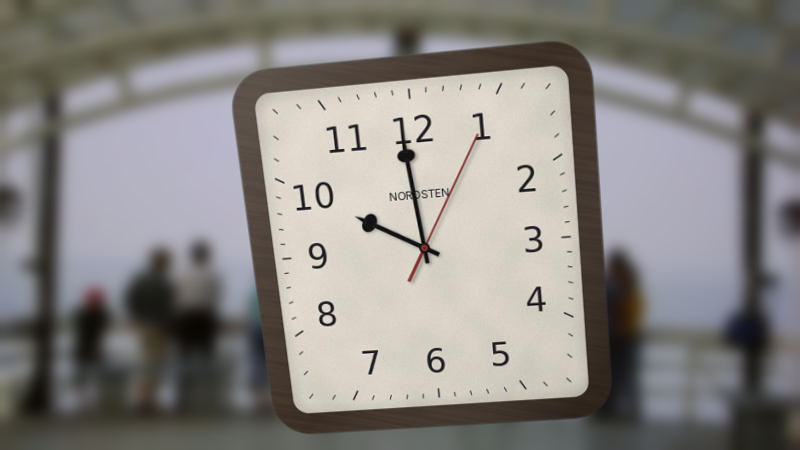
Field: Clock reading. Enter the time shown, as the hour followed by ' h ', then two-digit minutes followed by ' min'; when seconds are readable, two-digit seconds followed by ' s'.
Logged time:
9 h 59 min 05 s
